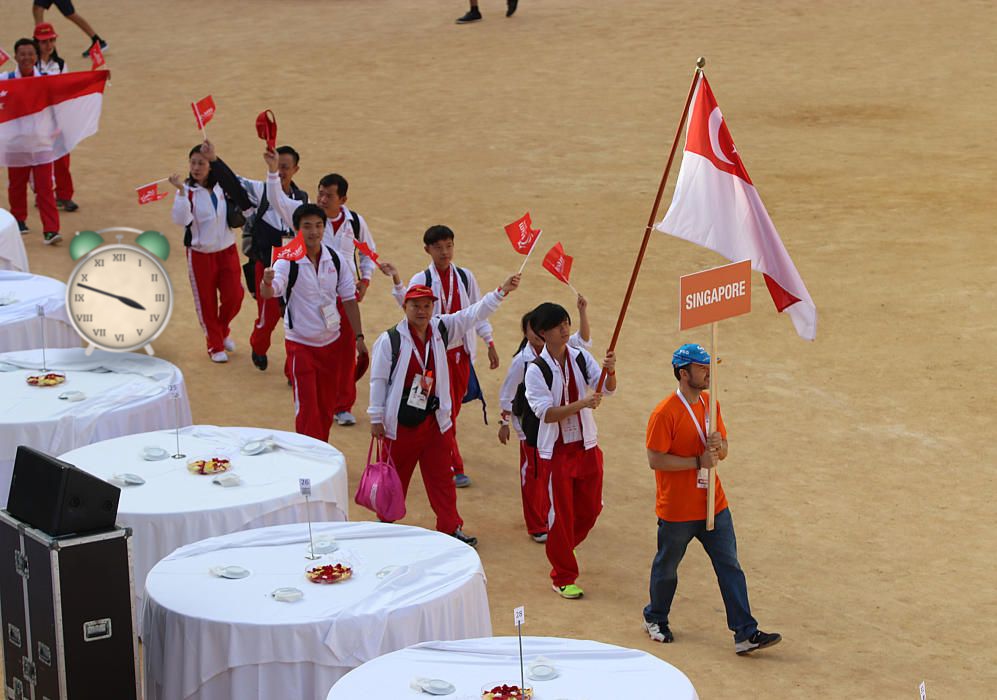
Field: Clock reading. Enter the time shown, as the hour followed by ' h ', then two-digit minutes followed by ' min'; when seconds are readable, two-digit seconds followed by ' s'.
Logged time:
3 h 48 min
